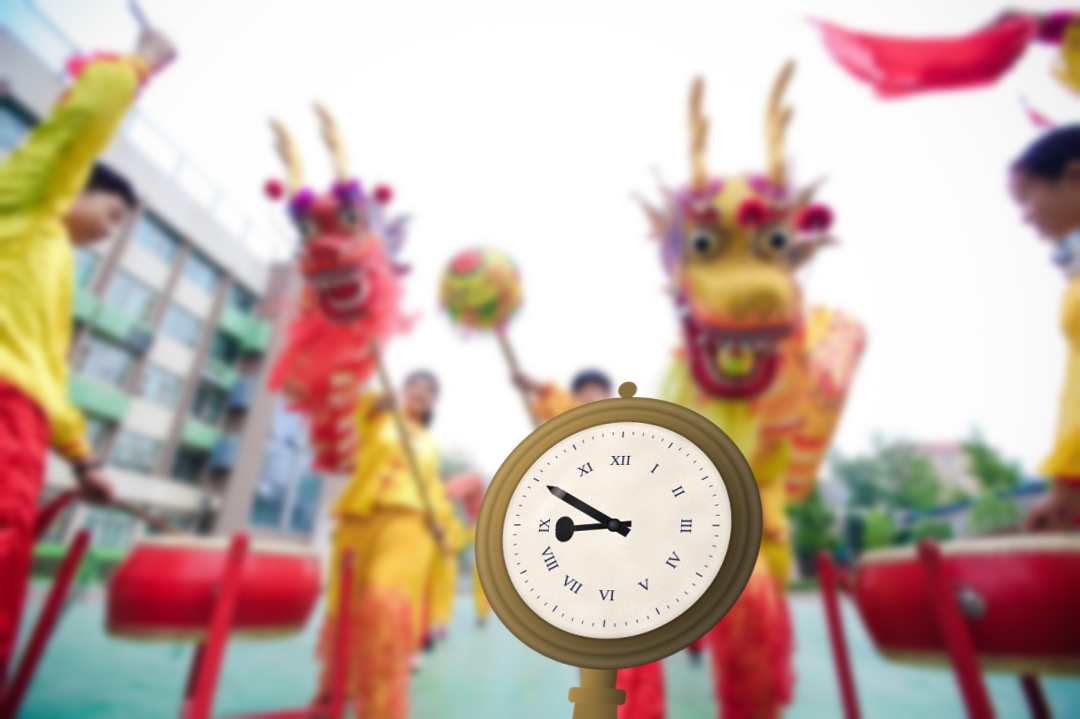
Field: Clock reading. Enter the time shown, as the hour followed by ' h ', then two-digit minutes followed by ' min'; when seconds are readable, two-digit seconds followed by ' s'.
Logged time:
8 h 50 min
